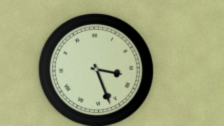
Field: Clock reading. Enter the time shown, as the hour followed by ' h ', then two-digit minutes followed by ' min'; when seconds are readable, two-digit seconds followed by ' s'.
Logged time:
3 h 27 min
